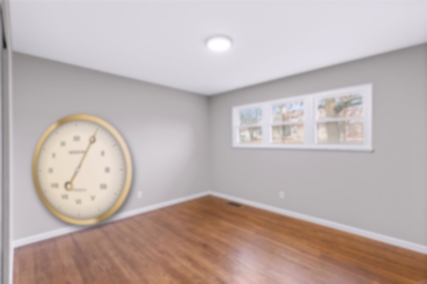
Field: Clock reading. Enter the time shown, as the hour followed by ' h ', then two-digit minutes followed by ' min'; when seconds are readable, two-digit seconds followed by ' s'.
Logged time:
7 h 05 min
